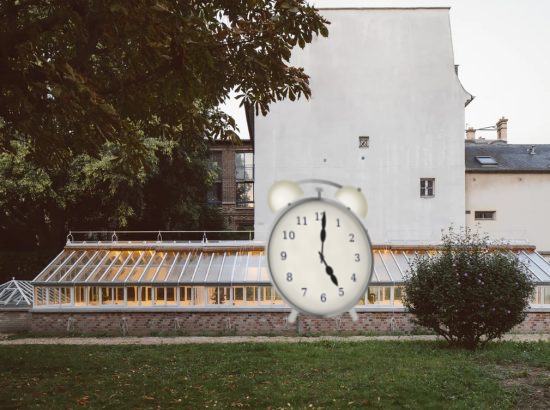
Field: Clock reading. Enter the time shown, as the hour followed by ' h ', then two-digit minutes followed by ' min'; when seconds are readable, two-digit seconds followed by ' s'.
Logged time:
5 h 01 min
